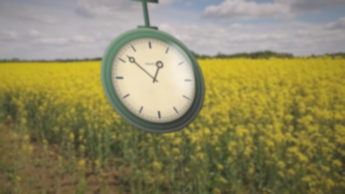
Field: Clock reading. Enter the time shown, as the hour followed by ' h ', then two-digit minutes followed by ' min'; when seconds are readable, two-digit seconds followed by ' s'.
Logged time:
12 h 52 min
